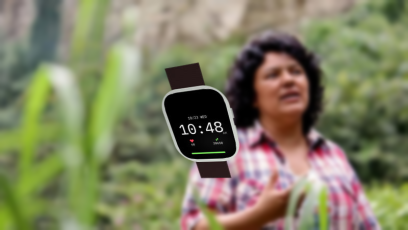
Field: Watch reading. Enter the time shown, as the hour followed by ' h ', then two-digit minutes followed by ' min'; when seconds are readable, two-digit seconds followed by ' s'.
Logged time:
10 h 48 min
